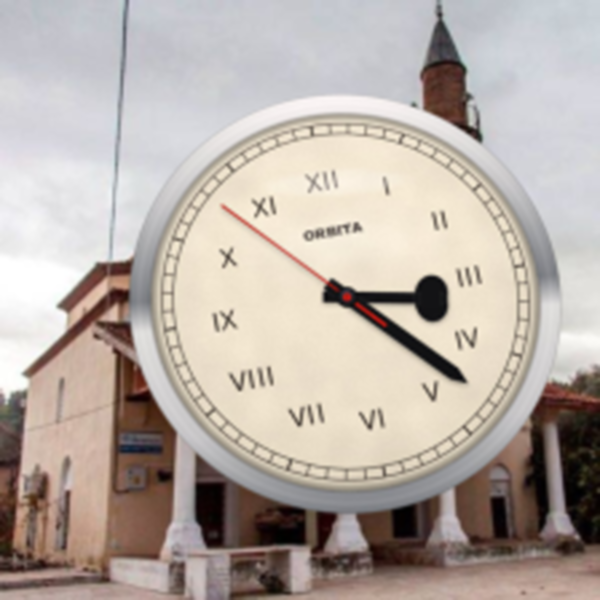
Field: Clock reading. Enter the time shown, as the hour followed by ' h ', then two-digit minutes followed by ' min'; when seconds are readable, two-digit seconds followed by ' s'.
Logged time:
3 h 22 min 53 s
